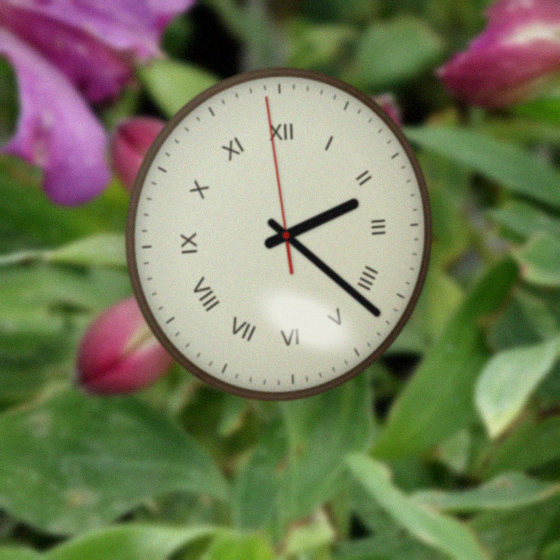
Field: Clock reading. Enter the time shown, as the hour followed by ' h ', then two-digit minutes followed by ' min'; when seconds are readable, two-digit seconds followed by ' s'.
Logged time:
2 h 21 min 59 s
